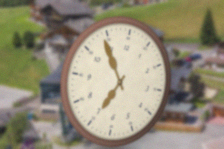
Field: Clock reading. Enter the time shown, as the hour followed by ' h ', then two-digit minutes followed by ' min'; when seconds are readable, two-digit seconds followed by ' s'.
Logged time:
6 h 54 min
